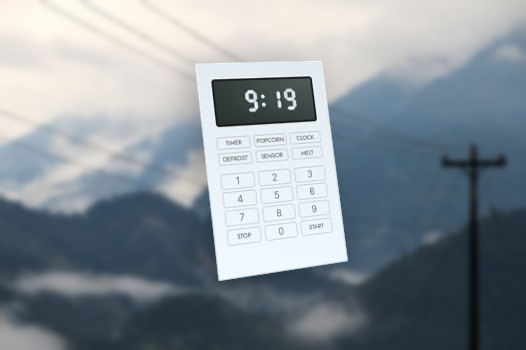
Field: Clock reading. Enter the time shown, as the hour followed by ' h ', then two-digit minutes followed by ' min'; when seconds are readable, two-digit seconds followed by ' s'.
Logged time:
9 h 19 min
